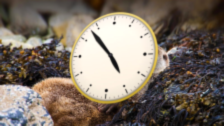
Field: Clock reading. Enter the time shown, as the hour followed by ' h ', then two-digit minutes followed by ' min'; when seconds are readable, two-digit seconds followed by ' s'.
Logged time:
4 h 53 min
